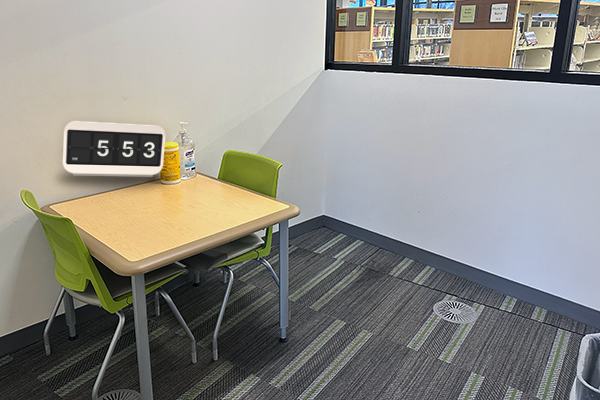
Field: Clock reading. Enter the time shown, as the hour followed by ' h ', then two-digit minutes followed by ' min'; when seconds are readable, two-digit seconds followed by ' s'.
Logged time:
5 h 53 min
